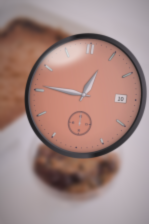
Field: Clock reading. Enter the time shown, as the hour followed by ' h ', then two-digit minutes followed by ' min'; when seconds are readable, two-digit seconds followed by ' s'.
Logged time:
12 h 46 min
